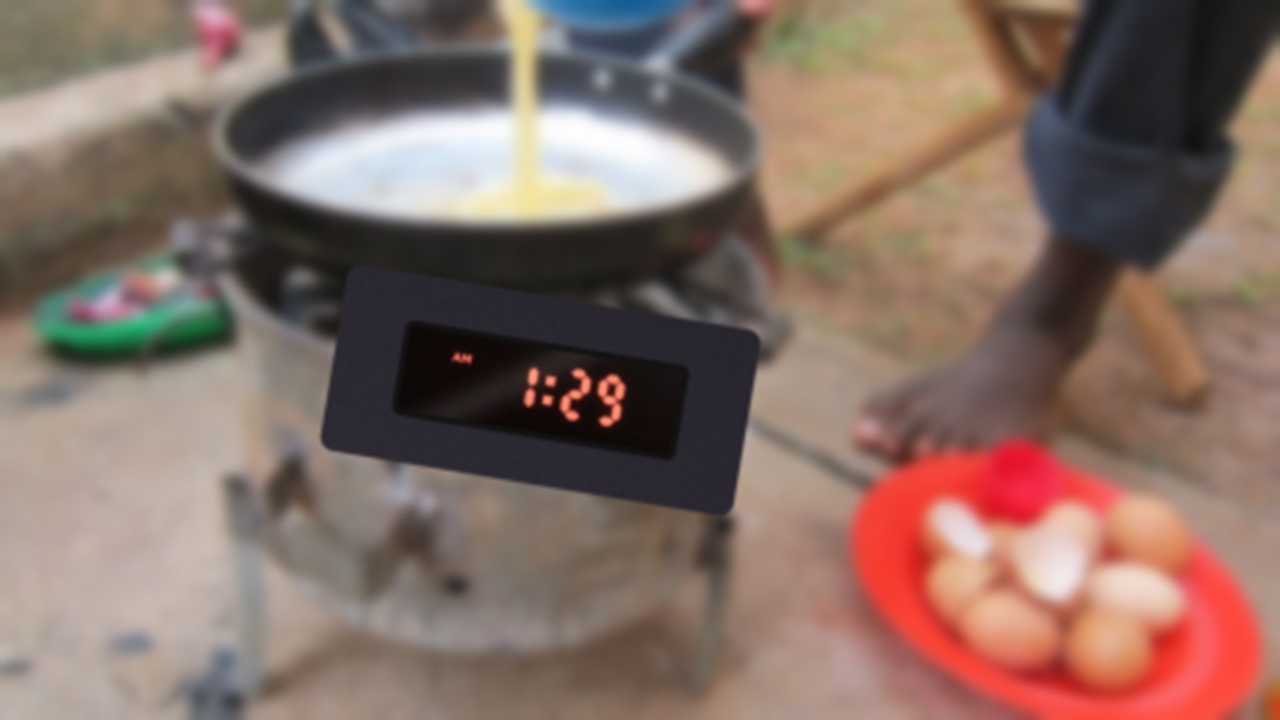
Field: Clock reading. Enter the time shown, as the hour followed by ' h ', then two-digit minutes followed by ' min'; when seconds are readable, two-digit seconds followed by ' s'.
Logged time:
1 h 29 min
